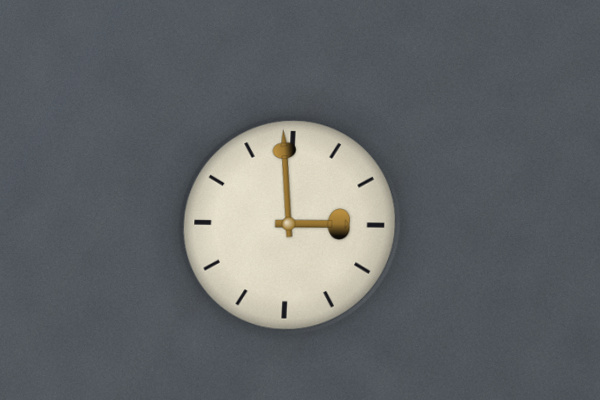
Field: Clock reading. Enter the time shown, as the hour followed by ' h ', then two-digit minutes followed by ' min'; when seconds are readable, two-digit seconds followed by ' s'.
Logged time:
2 h 59 min
